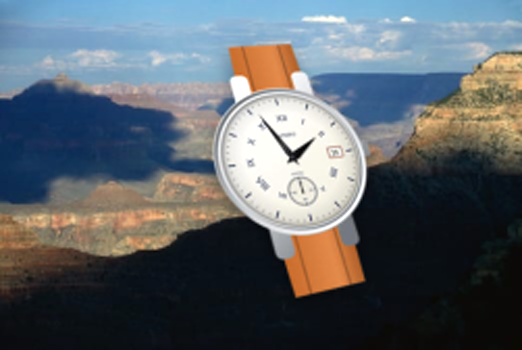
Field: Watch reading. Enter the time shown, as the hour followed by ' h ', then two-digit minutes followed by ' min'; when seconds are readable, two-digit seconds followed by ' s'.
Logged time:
1 h 56 min
